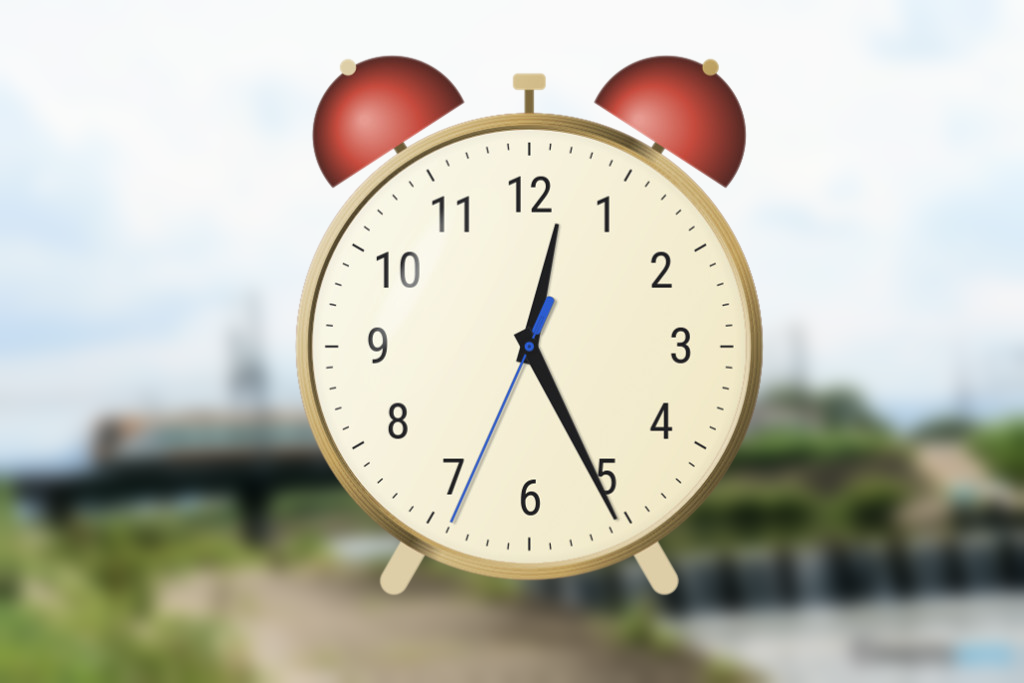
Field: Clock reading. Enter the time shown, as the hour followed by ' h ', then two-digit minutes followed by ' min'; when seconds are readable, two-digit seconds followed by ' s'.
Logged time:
12 h 25 min 34 s
